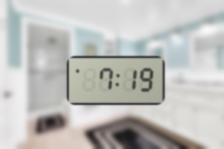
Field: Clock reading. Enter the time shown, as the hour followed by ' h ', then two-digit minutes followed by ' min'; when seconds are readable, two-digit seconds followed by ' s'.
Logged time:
7 h 19 min
